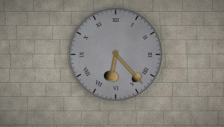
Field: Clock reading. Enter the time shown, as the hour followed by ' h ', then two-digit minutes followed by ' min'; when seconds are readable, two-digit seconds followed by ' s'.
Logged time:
6 h 23 min
